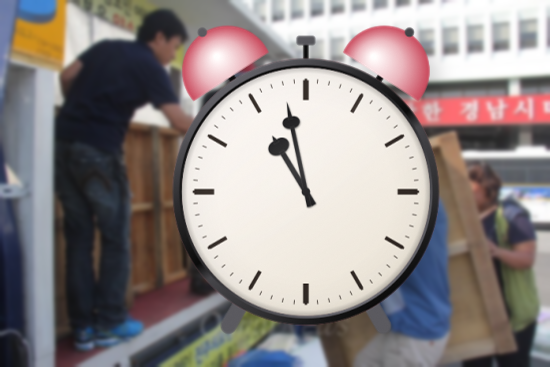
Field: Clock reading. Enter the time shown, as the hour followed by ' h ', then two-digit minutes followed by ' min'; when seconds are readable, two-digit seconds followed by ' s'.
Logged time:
10 h 58 min
